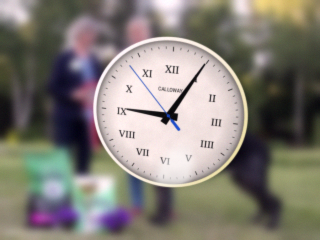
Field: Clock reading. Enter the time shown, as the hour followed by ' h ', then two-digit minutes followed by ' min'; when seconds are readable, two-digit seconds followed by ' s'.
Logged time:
9 h 04 min 53 s
